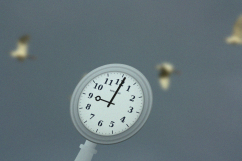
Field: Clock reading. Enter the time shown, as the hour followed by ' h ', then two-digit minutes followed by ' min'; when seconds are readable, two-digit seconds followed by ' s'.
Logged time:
9 h 01 min
